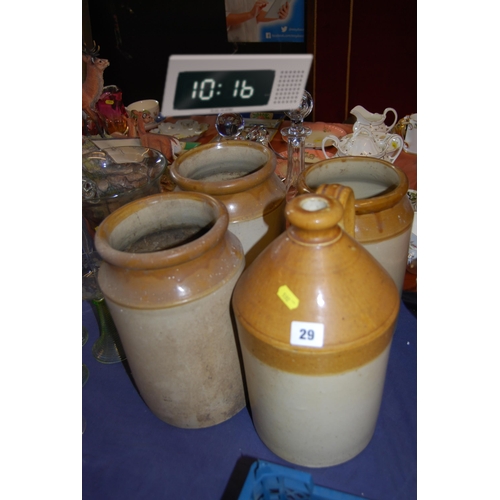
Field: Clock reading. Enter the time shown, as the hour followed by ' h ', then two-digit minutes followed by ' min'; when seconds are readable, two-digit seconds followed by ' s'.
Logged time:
10 h 16 min
